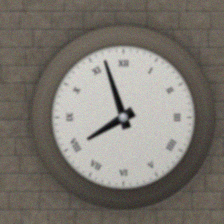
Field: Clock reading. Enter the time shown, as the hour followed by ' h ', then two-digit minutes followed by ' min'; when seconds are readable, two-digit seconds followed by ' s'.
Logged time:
7 h 57 min
